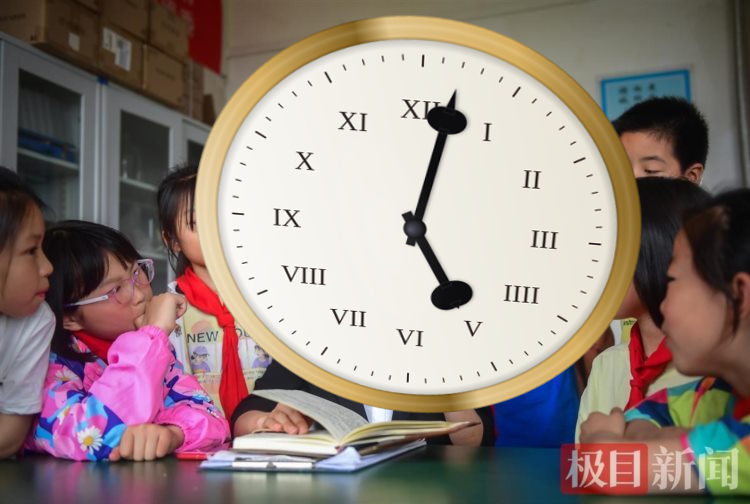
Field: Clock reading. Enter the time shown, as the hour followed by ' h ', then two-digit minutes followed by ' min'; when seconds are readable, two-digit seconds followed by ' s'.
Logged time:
5 h 02 min
